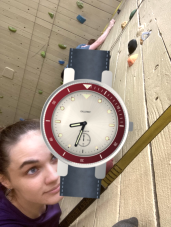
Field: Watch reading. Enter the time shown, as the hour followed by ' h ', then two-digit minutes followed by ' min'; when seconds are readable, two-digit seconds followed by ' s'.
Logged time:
8 h 33 min
